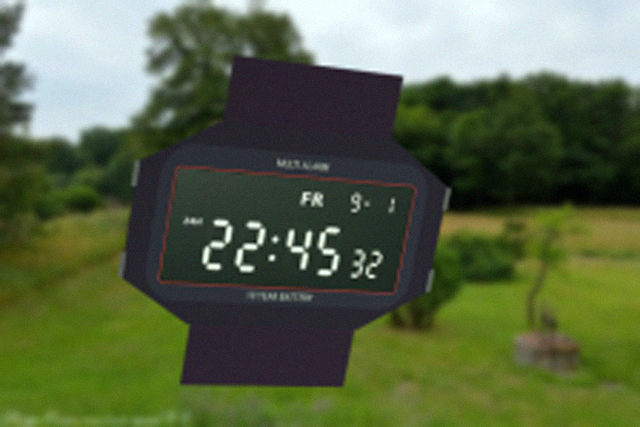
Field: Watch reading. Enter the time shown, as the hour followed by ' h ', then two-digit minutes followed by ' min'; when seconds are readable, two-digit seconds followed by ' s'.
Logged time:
22 h 45 min 32 s
